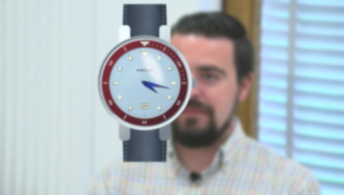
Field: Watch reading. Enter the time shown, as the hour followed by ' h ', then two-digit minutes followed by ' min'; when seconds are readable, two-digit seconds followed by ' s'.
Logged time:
4 h 17 min
